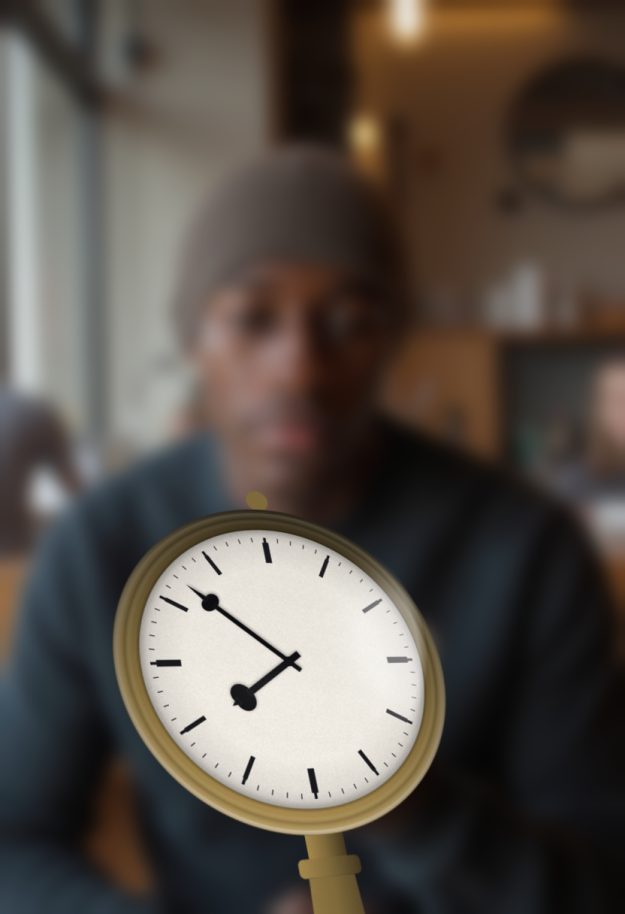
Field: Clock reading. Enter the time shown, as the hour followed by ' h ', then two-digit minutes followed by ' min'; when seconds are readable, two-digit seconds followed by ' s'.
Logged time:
7 h 52 min
